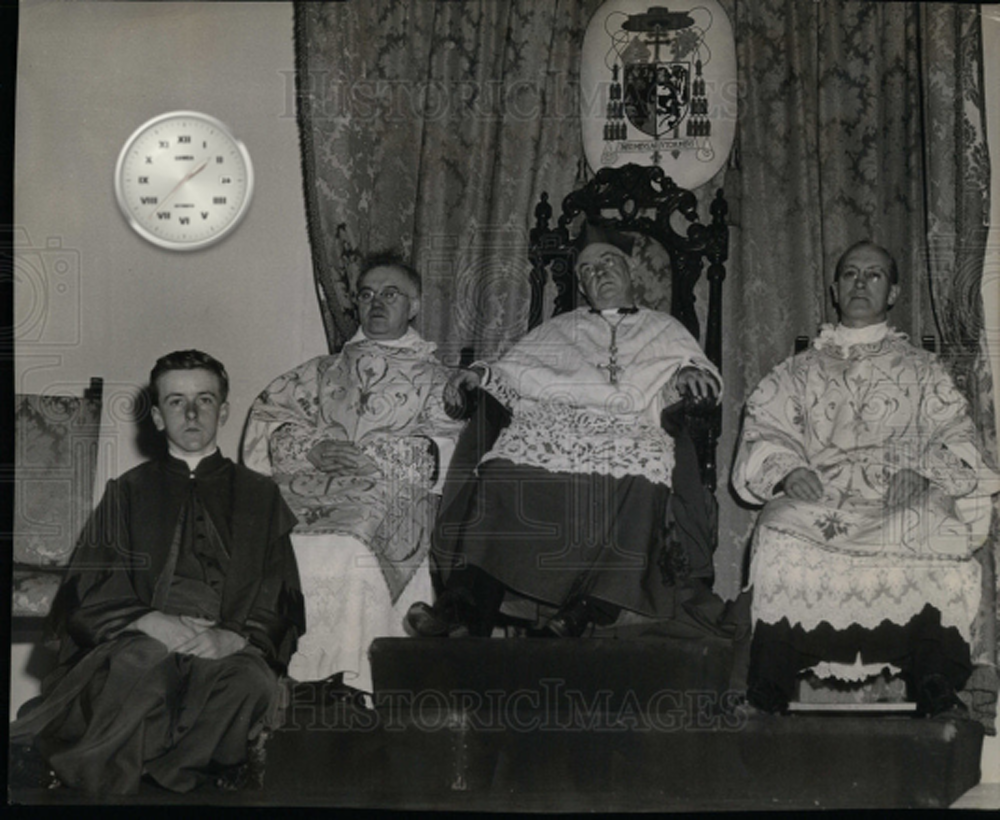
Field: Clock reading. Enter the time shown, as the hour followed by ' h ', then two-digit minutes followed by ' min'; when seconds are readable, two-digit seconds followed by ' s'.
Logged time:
1 h 37 min
